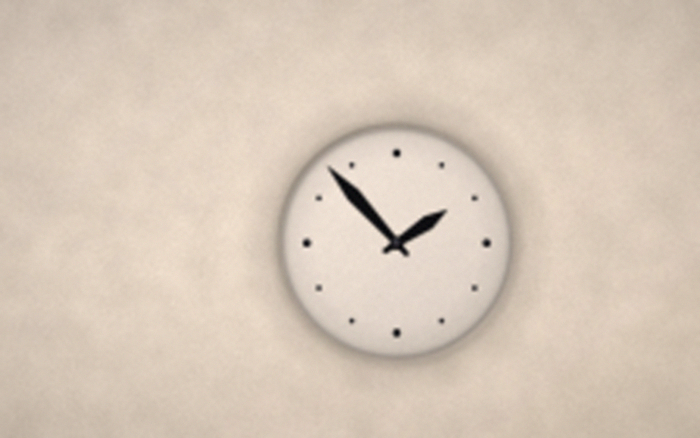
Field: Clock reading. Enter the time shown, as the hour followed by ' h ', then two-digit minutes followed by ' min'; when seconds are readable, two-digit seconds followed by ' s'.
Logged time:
1 h 53 min
